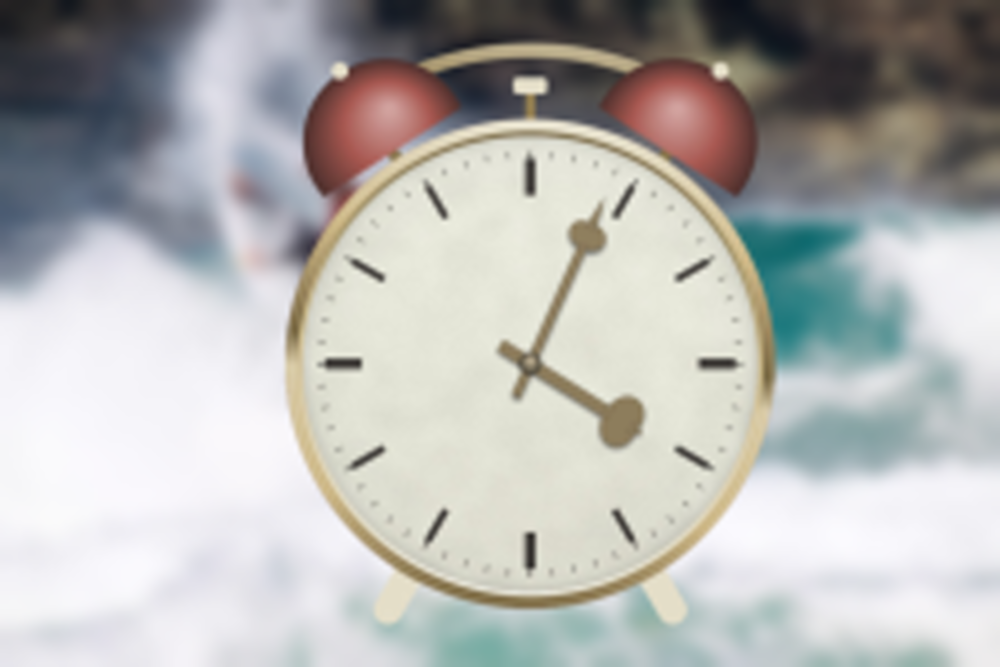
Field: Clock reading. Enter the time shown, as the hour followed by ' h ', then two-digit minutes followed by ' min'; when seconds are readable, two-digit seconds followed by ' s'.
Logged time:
4 h 04 min
